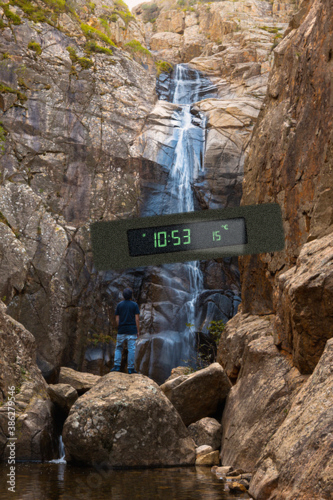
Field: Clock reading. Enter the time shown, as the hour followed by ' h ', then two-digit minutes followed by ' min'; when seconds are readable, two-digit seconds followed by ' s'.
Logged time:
10 h 53 min
